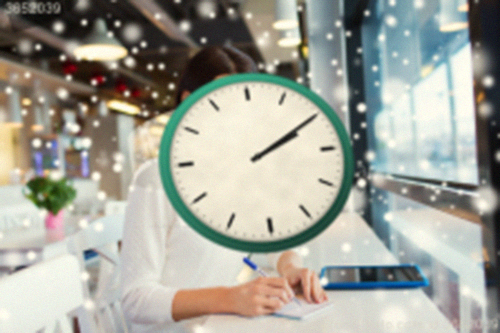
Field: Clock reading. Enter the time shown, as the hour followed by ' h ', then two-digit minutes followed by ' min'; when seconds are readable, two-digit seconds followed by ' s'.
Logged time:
2 h 10 min
